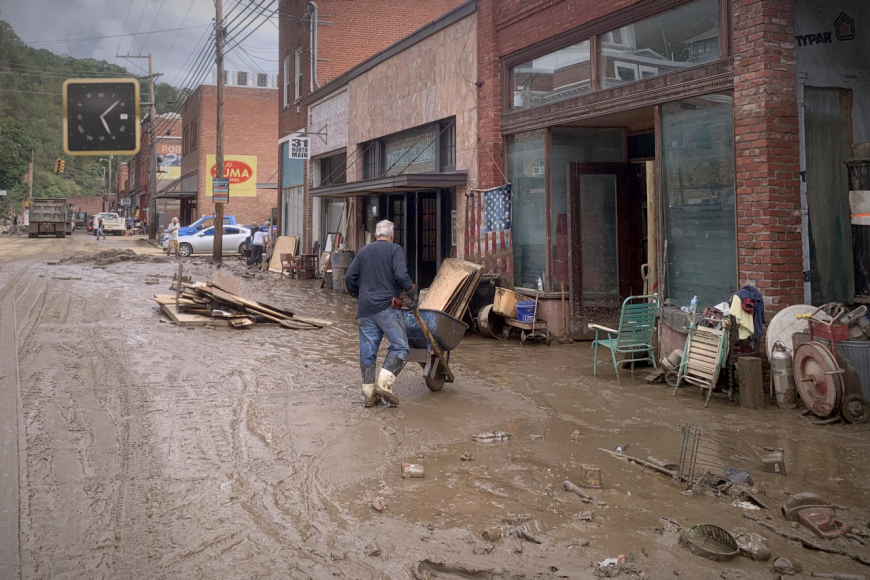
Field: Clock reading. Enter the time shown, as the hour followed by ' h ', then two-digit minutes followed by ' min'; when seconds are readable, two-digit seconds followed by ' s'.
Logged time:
5 h 08 min
